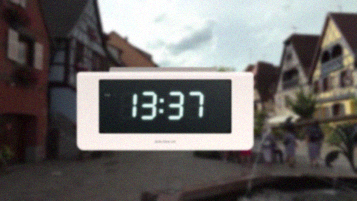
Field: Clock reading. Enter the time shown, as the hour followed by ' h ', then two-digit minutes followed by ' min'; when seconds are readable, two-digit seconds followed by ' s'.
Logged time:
13 h 37 min
